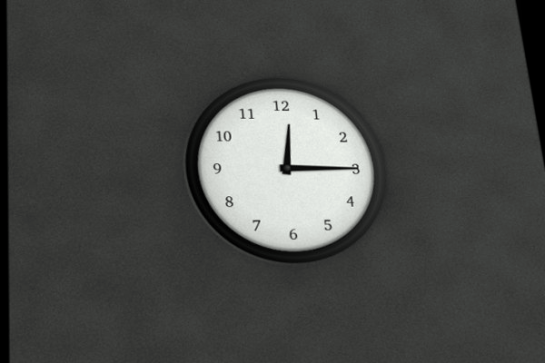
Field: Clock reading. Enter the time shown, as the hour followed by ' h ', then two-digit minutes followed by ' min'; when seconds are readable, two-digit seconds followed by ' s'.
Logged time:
12 h 15 min
